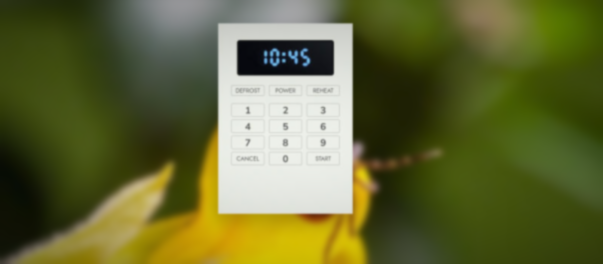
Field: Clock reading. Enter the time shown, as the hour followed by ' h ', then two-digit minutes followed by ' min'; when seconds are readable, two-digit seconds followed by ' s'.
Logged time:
10 h 45 min
